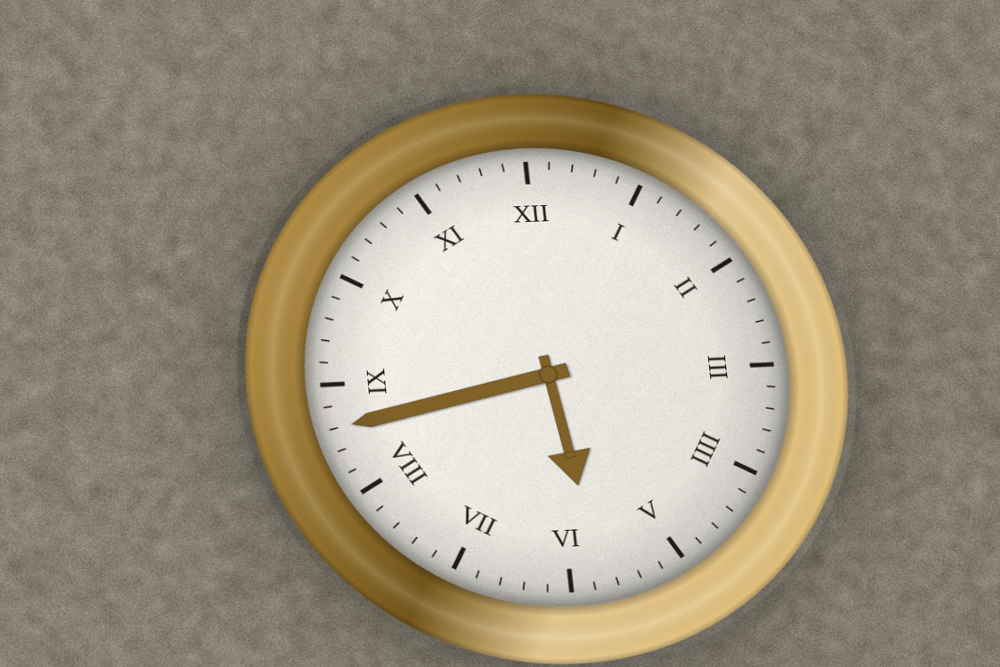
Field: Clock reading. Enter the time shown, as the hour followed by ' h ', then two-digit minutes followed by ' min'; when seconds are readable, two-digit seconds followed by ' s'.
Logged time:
5 h 43 min
